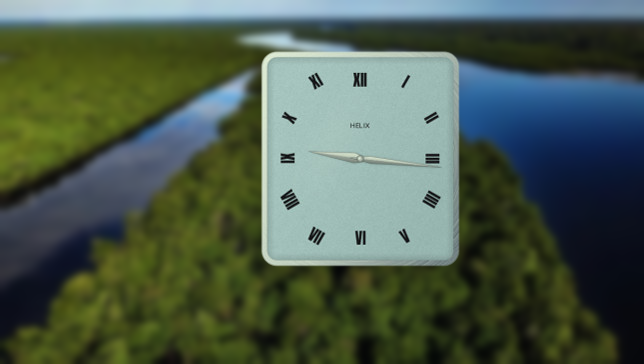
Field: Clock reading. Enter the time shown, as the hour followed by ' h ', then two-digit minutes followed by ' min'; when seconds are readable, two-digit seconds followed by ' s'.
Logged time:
9 h 16 min
